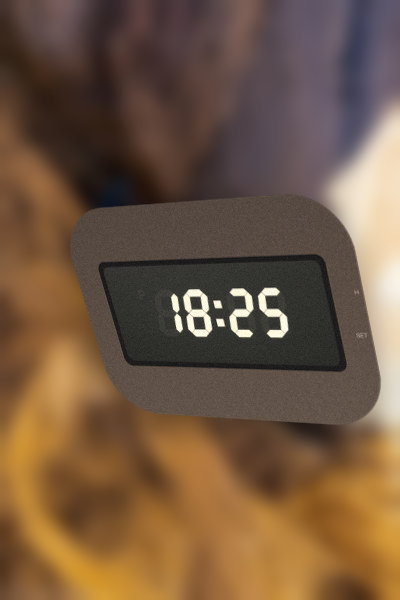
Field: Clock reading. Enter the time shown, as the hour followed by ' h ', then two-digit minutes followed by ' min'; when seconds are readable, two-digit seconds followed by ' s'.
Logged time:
18 h 25 min
